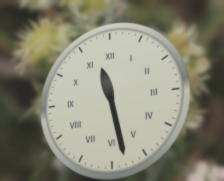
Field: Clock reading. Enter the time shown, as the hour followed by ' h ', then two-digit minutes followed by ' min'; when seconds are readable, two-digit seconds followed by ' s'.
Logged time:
11 h 28 min
